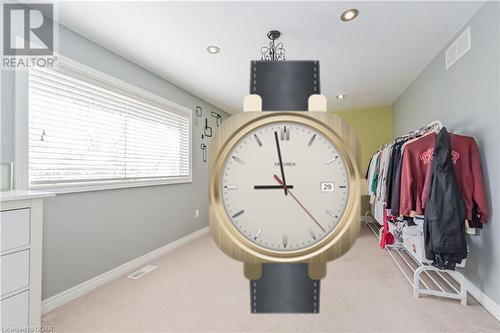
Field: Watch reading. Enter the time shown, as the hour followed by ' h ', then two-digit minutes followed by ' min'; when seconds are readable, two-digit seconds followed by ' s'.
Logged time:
8 h 58 min 23 s
